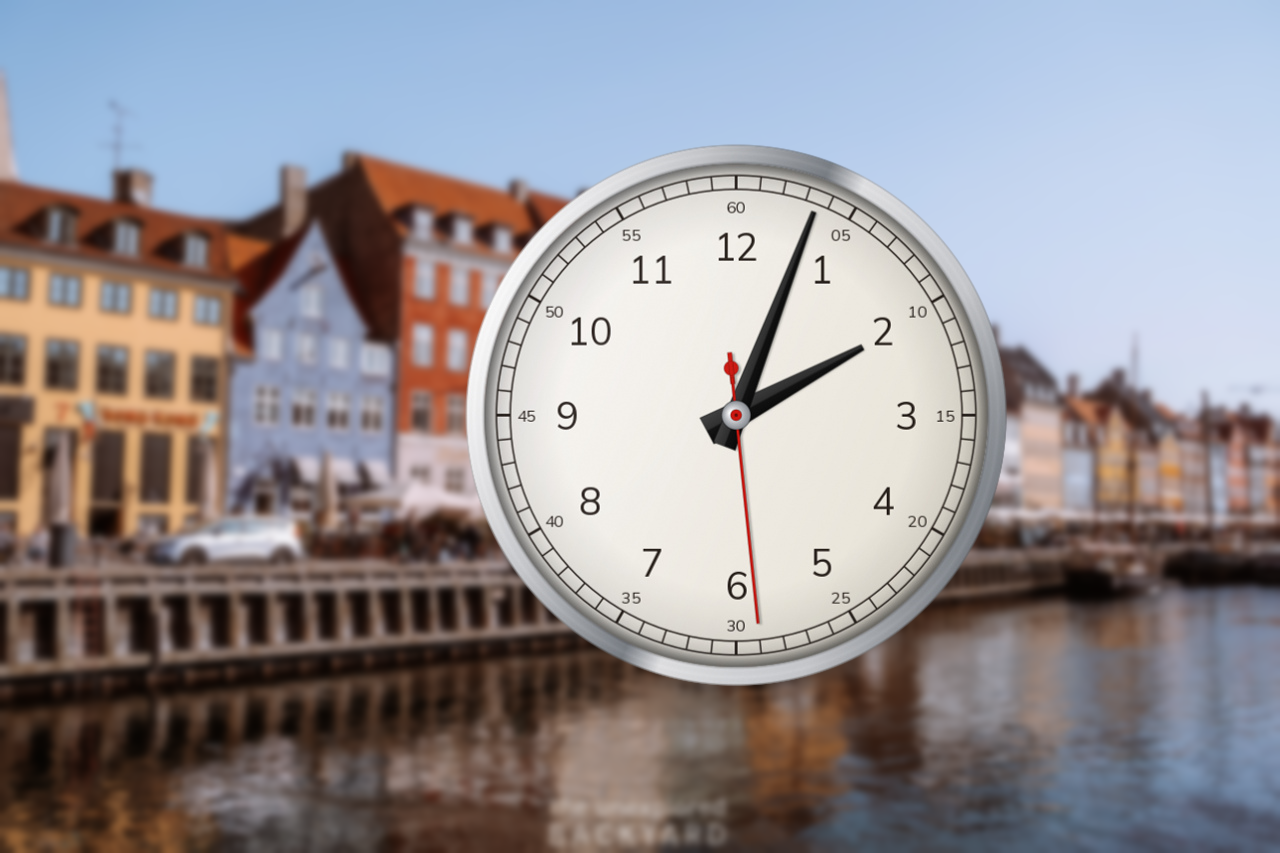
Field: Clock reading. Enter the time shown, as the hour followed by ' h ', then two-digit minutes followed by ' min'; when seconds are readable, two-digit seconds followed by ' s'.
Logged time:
2 h 03 min 29 s
